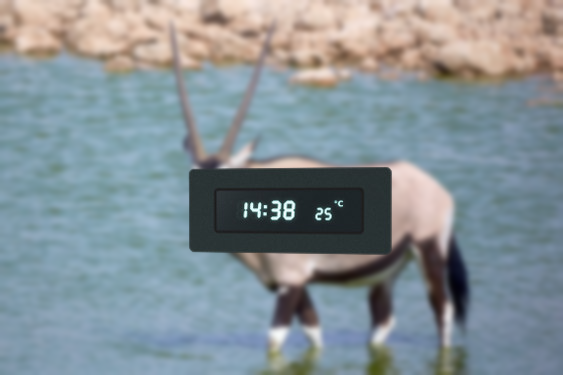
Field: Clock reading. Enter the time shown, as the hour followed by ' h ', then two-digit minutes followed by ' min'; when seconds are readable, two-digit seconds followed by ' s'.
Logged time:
14 h 38 min
